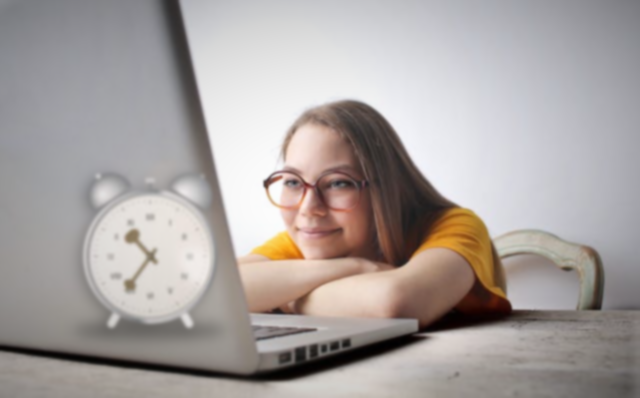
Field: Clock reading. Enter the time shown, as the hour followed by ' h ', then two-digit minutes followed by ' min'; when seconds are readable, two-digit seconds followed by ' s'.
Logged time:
10 h 36 min
